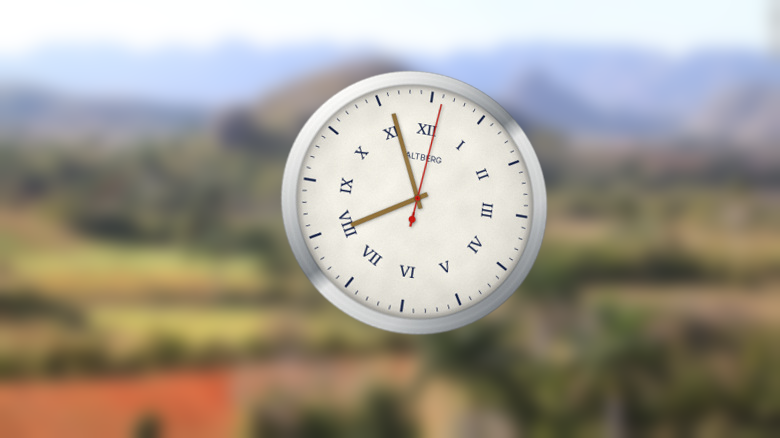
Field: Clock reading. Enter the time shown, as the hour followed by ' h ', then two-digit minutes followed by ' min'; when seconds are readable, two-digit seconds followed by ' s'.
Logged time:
7 h 56 min 01 s
